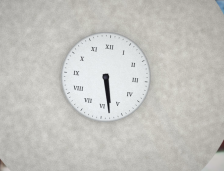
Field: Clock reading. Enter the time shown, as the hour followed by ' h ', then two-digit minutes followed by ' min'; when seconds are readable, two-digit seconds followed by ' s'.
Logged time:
5 h 28 min
